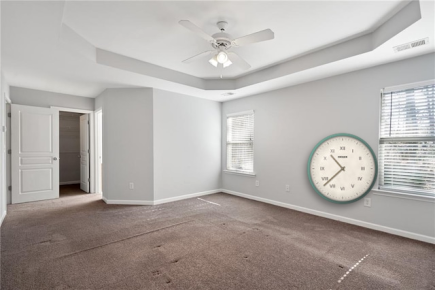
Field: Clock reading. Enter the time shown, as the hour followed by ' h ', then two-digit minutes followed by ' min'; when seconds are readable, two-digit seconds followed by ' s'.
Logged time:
10 h 38 min
